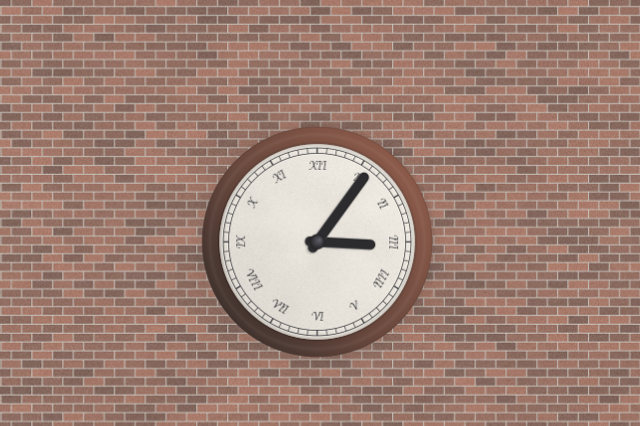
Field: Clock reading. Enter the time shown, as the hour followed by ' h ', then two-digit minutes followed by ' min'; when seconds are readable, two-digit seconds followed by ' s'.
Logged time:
3 h 06 min
